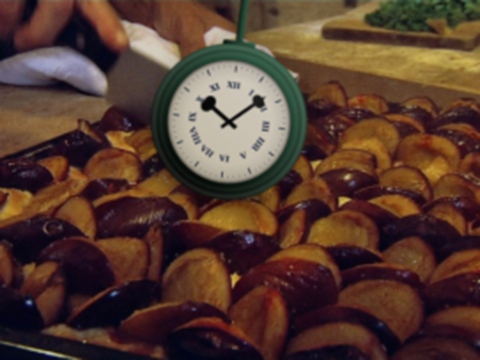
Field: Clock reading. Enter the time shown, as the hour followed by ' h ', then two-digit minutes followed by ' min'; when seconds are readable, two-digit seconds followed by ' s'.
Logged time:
10 h 08 min
